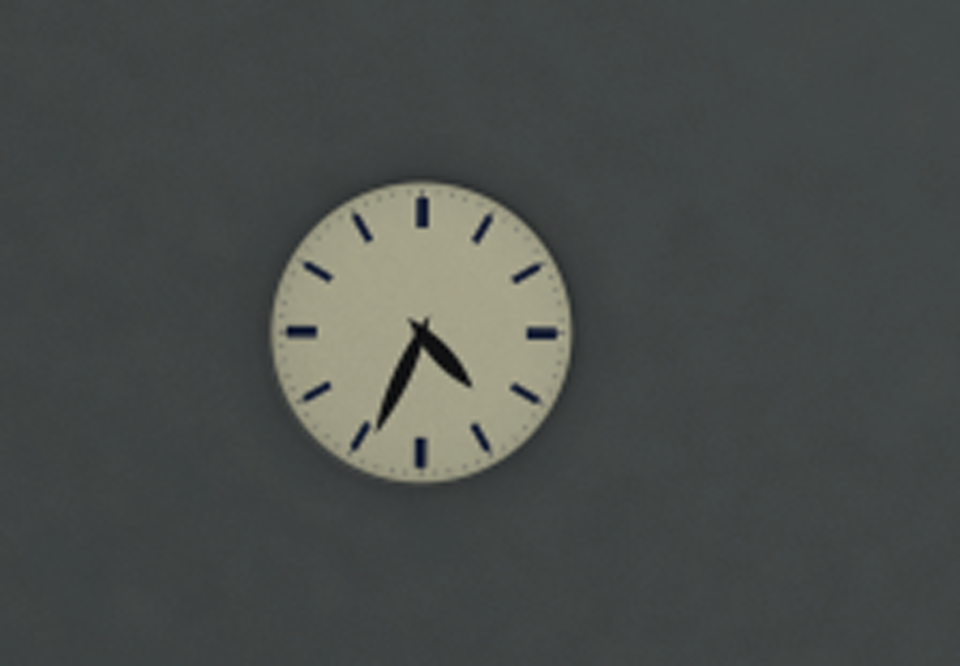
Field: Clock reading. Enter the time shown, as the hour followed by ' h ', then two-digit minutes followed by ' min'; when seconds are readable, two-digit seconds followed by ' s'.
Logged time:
4 h 34 min
